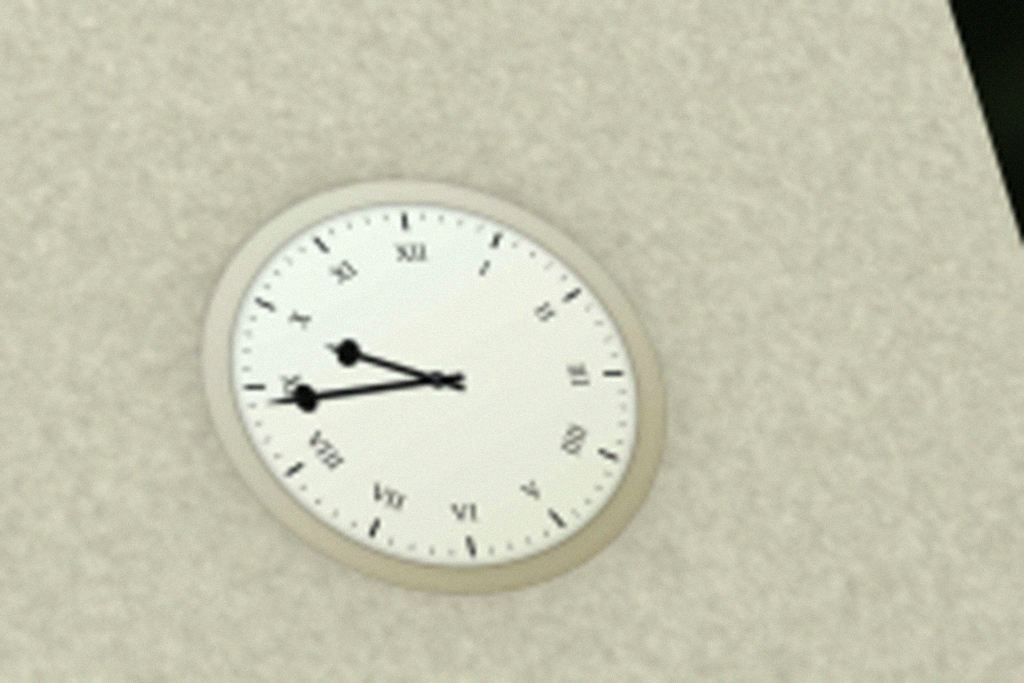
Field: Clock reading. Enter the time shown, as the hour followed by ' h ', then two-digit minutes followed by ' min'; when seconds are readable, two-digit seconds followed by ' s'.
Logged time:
9 h 44 min
